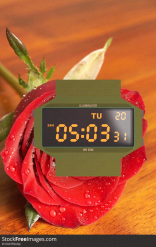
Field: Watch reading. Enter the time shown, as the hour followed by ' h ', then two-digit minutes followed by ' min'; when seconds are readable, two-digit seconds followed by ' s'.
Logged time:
5 h 03 min 31 s
